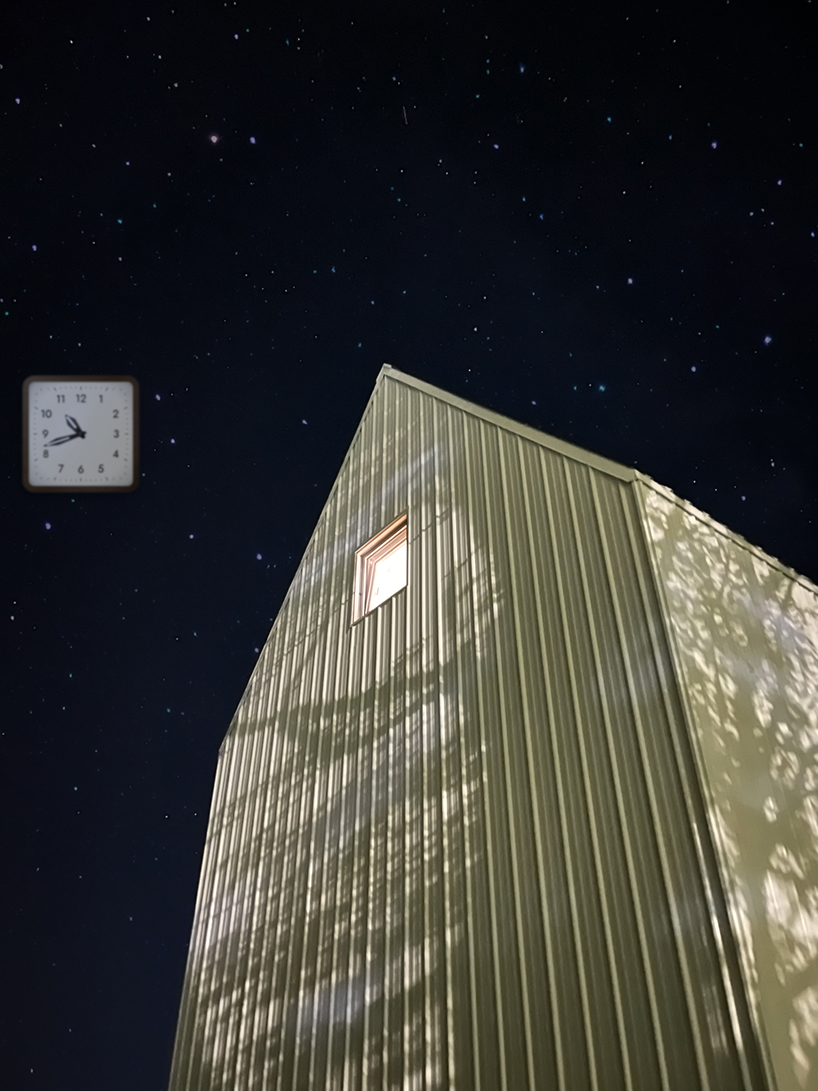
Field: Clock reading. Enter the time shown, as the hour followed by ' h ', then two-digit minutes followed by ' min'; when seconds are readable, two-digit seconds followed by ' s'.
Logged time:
10 h 42 min
